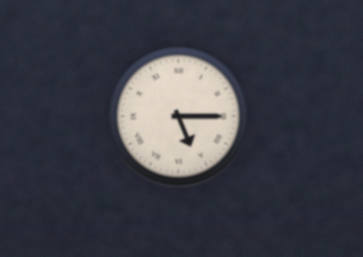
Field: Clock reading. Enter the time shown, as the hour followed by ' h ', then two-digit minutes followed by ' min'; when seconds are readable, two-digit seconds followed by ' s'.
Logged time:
5 h 15 min
